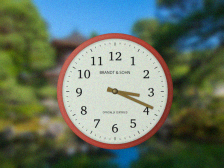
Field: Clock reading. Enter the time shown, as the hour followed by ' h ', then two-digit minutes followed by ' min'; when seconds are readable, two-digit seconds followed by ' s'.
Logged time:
3 h 19 min
